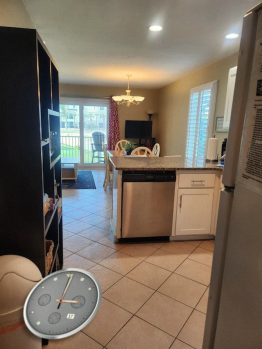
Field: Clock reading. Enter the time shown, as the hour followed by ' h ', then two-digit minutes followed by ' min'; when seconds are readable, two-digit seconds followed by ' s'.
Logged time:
3 h 01 min
